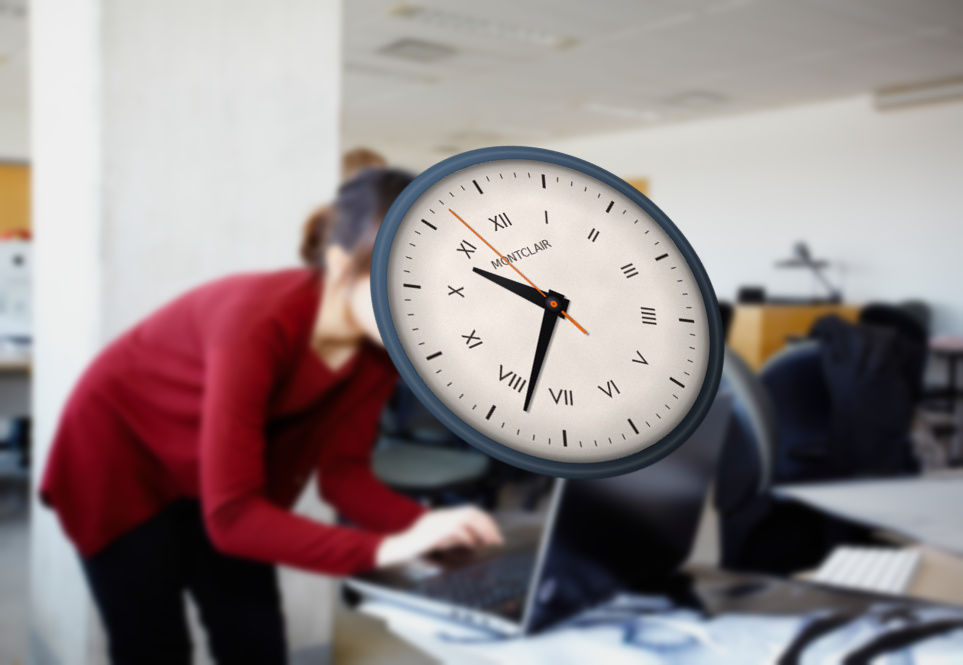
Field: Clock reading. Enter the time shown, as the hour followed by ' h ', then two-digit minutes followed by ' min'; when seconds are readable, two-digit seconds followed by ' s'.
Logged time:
10 h 37 min 57 s
